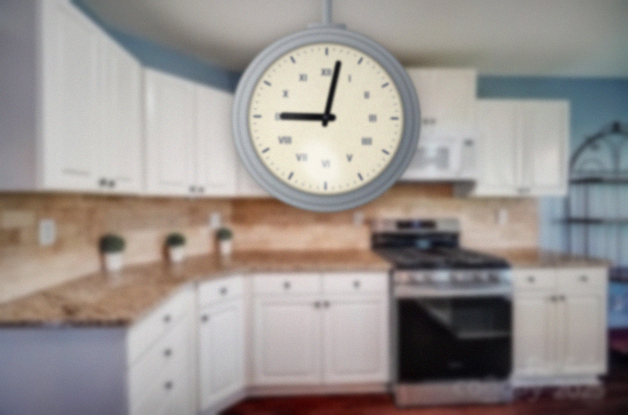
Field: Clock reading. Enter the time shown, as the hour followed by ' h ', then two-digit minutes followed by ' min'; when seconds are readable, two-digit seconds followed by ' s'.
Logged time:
9 h 02 min
